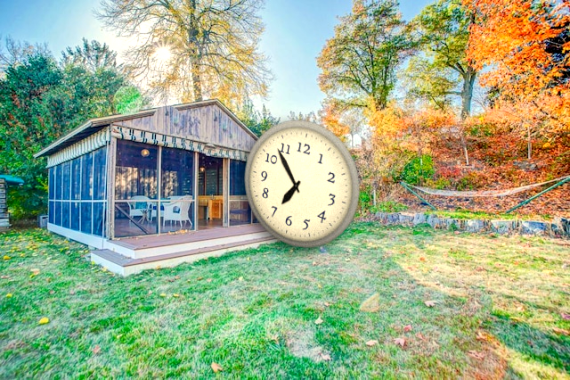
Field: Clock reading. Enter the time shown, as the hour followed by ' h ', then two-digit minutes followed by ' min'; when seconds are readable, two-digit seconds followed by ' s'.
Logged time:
6 h 53 min
